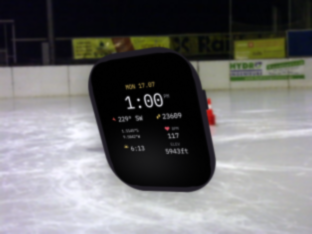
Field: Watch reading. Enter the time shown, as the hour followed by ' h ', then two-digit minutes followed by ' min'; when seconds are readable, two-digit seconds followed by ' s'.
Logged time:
1 h 00 min
